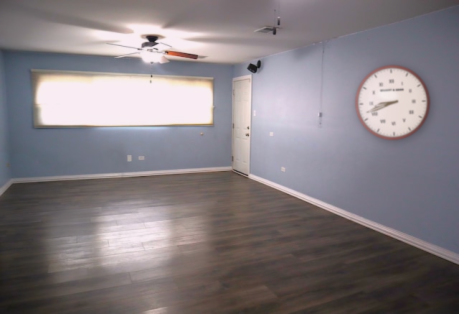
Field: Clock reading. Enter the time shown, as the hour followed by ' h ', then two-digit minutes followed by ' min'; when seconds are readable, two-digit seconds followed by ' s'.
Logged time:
8 h 42 min
